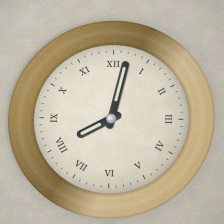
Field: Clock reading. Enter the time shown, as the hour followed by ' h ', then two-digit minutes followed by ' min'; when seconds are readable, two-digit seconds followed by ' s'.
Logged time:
8 h 02 min
